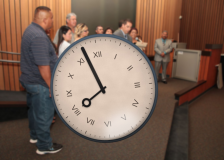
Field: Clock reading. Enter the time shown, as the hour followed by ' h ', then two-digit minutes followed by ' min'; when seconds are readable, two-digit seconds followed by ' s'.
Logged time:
7 h 57 min
